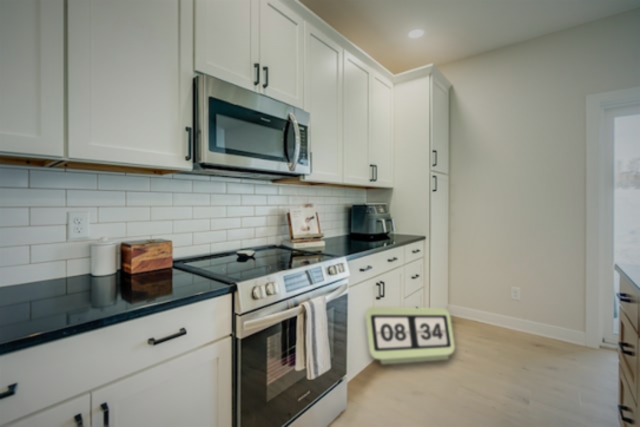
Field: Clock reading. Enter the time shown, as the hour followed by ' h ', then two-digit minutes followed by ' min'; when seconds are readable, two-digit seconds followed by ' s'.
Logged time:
8 h 34 min
